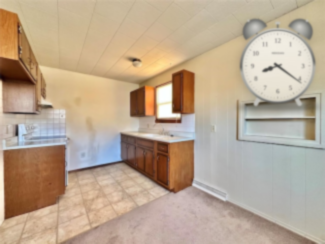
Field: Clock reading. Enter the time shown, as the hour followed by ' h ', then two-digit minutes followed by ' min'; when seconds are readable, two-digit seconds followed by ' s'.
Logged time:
8 h 21 min
